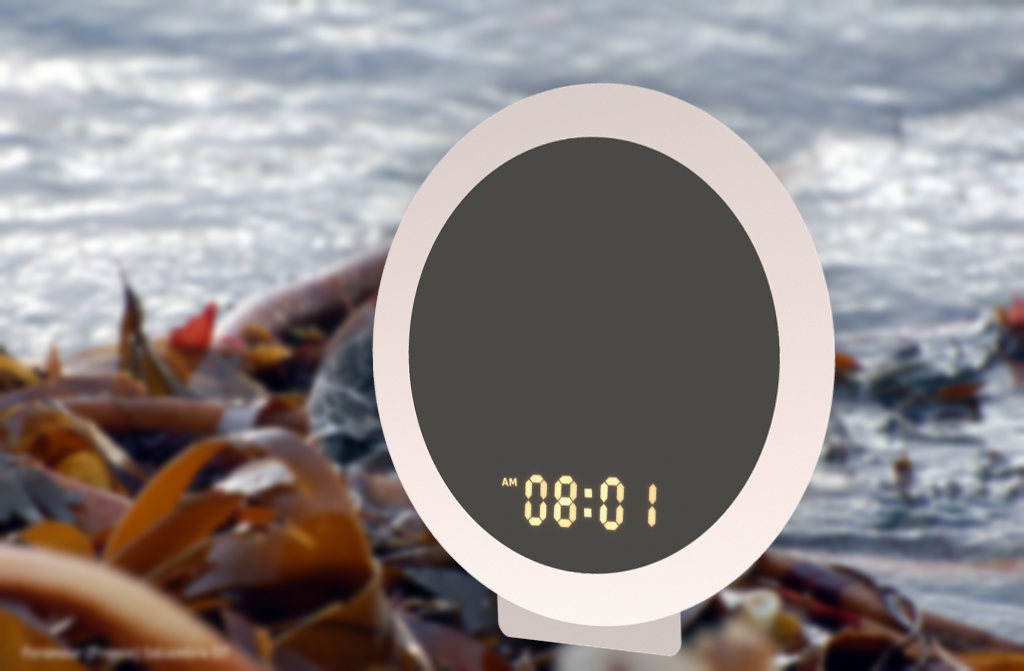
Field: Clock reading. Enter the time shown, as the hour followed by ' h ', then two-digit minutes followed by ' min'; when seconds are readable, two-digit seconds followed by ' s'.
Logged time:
8 h 01 min
